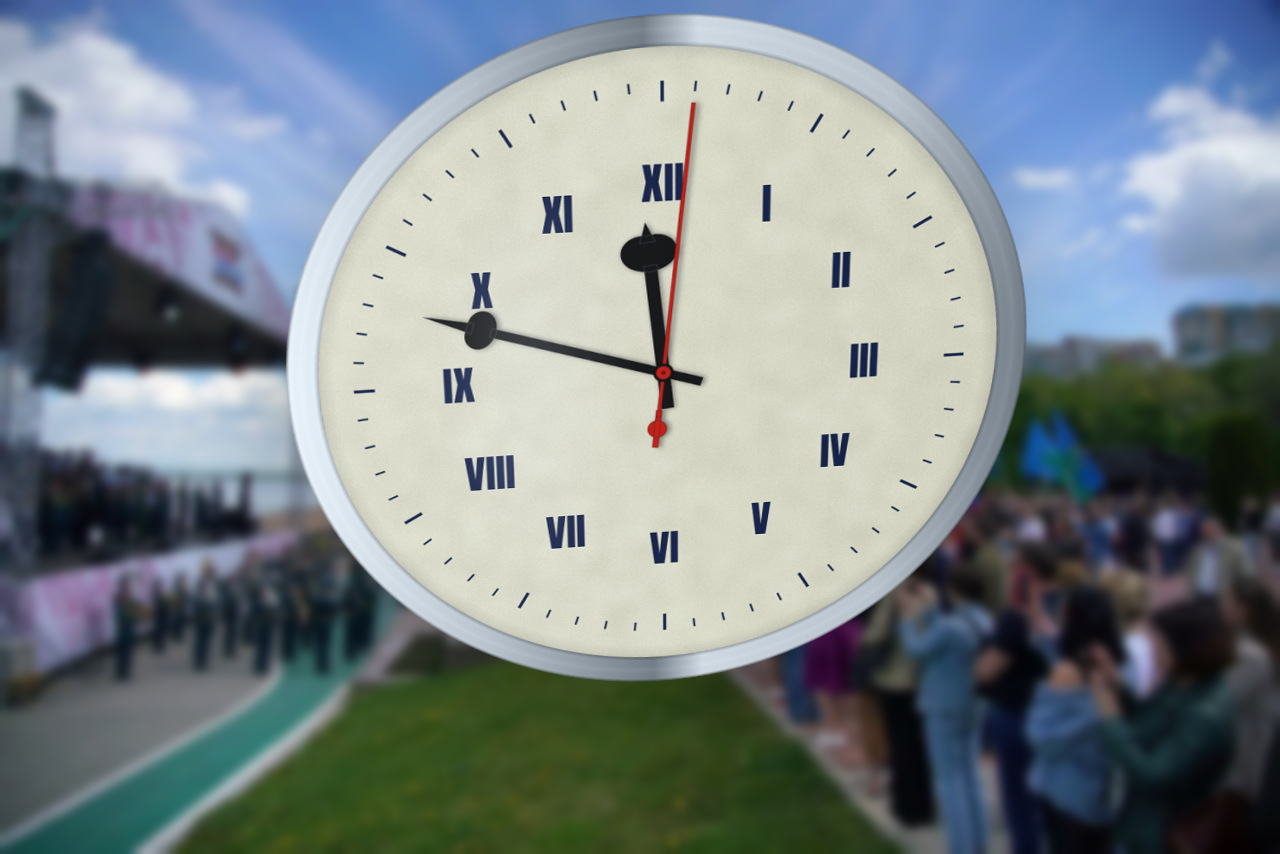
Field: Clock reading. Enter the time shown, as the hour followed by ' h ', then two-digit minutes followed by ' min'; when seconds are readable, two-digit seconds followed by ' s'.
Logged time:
11 h 48 min 01 s
